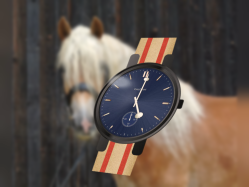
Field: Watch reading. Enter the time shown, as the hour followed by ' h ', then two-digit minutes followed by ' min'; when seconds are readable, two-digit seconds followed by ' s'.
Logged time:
5 h 01 min
